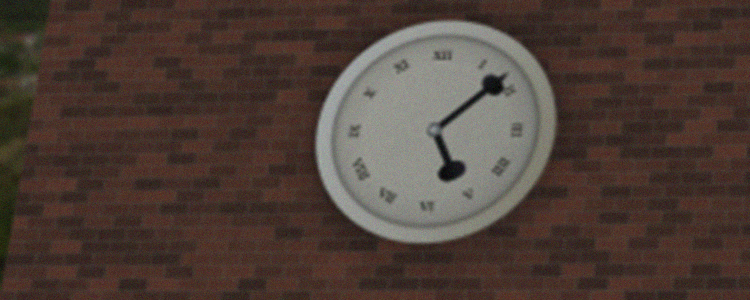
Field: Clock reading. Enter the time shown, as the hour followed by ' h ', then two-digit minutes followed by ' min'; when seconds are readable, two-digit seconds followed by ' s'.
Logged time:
5 h 08 min
